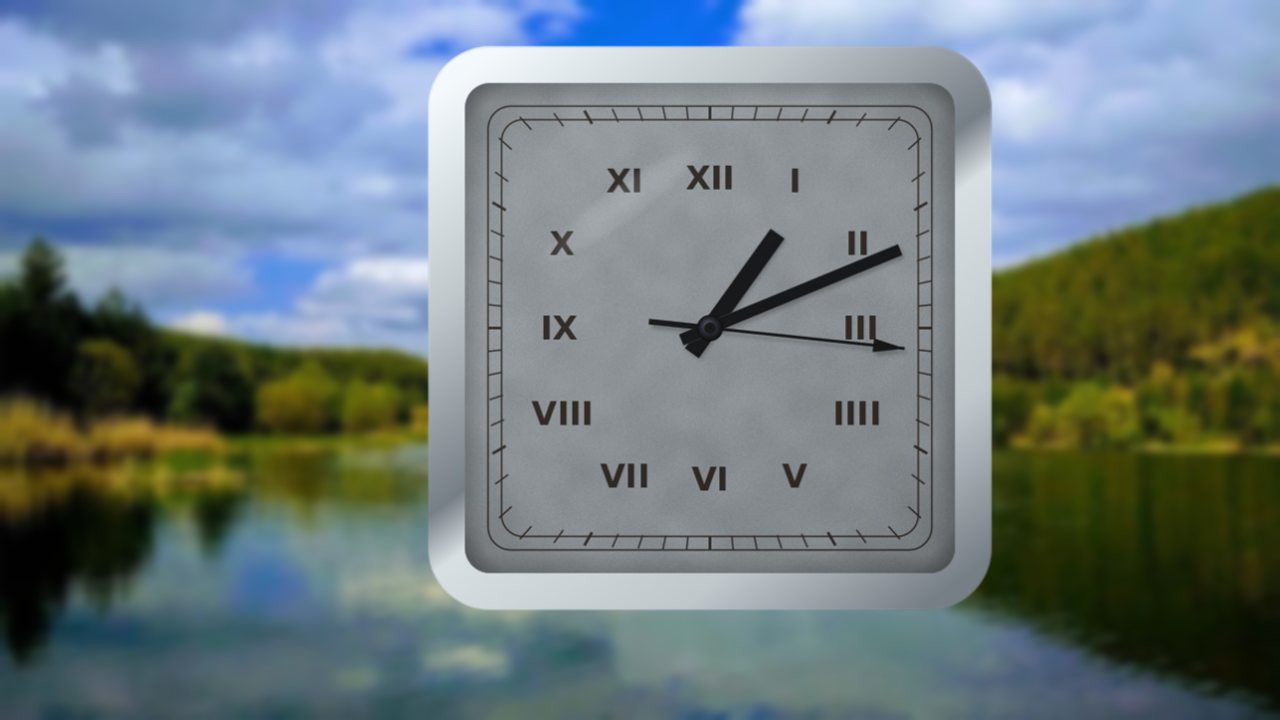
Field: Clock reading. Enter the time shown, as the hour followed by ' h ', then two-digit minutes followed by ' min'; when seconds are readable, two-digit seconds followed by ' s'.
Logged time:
1 h 11 min 16 s
